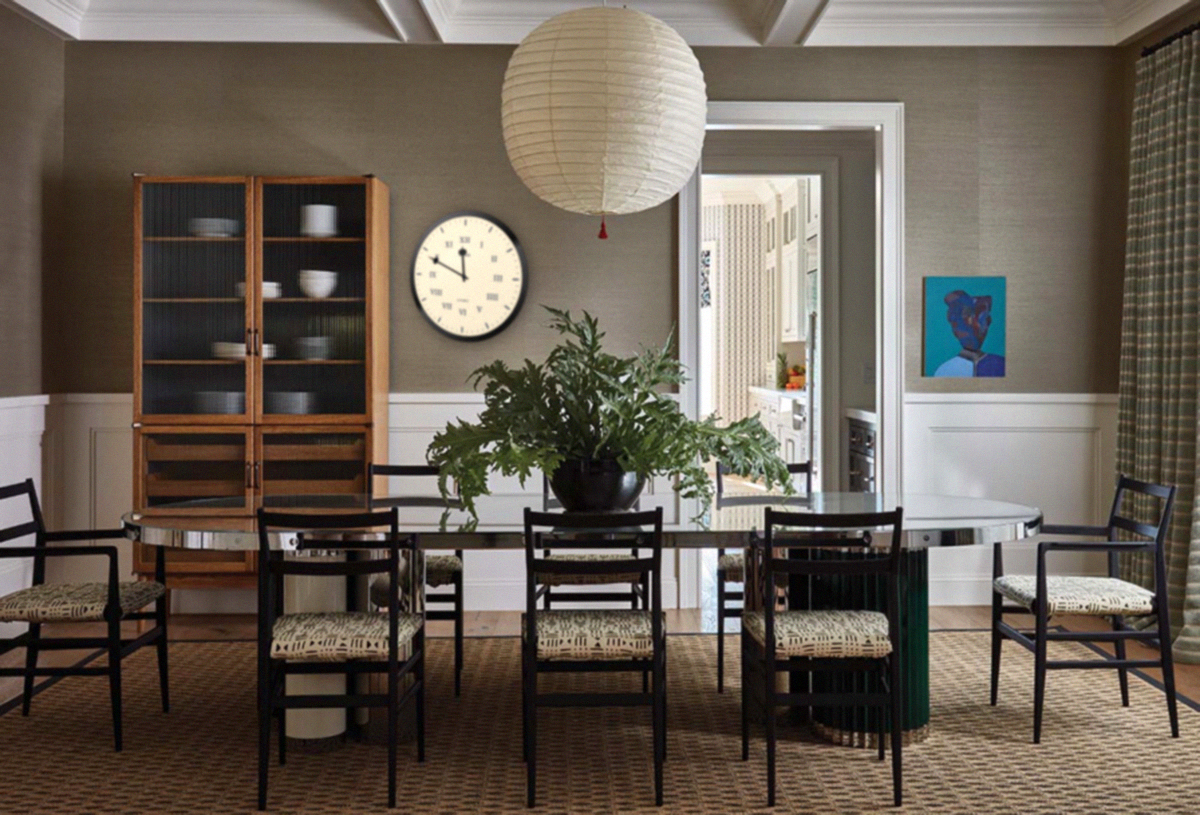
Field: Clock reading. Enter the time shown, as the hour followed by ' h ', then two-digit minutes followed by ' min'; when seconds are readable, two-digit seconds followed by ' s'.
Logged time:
11 h 49 min
